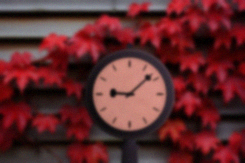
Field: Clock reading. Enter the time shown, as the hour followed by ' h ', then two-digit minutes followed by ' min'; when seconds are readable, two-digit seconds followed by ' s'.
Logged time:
9 h 08 min
